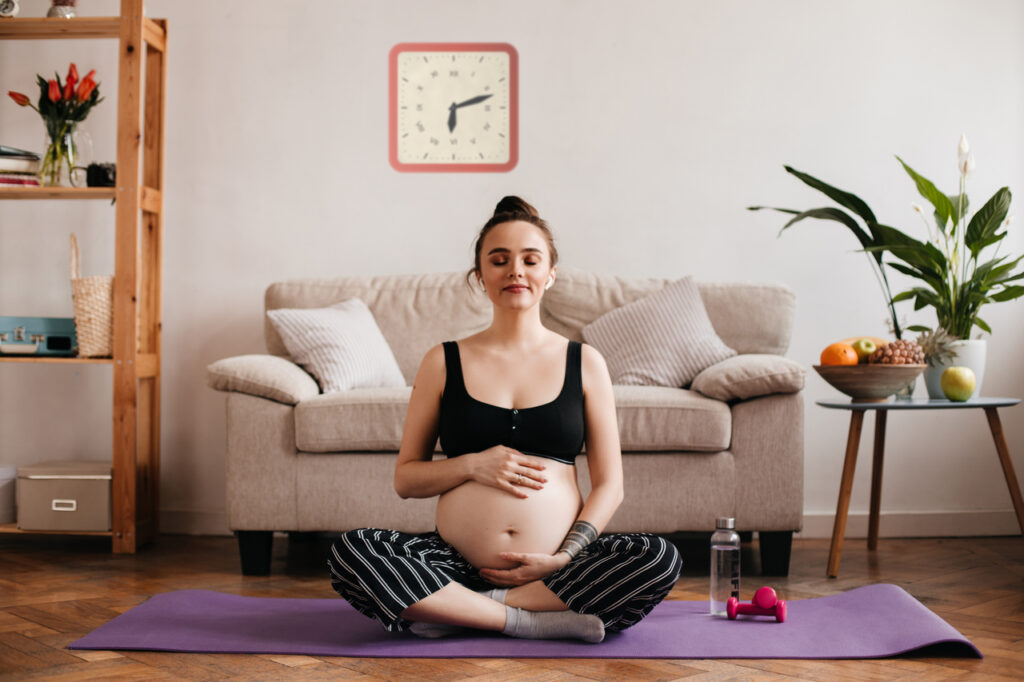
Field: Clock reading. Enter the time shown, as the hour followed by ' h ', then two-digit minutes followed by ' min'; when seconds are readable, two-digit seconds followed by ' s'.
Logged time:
6 h 12 min
